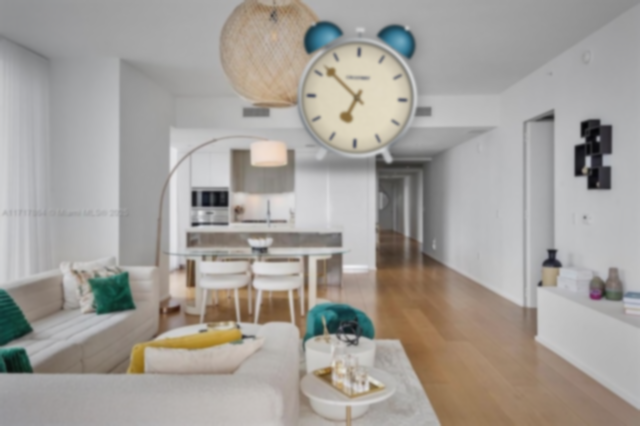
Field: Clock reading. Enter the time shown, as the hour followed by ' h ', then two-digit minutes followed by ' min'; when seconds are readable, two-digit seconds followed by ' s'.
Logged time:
6 h 52 min
